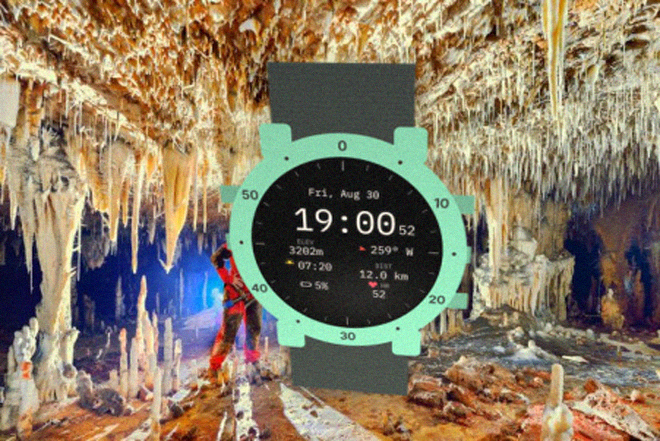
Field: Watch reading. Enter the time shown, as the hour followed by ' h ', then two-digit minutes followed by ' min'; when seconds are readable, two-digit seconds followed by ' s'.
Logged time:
19 h 00 min 52 s
